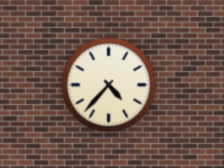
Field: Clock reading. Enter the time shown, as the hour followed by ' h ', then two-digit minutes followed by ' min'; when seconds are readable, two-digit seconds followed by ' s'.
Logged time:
4 h 37 min
